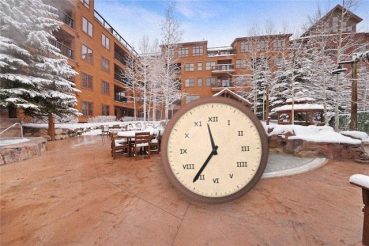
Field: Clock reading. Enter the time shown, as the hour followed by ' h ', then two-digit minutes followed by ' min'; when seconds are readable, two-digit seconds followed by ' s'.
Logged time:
11 h 36 min
